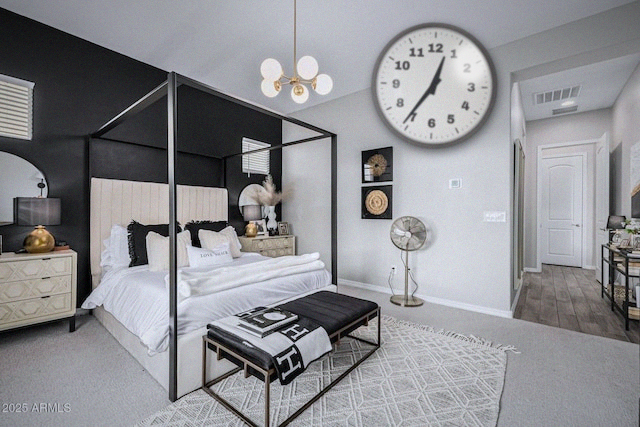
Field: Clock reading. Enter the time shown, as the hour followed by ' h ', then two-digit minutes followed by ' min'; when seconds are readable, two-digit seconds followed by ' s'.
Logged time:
12 h 36 min
